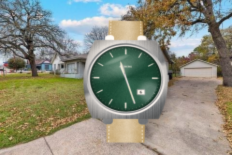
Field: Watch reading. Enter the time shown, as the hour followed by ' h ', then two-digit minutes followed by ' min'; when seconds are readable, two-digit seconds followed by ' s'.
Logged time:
11 h 27 min
